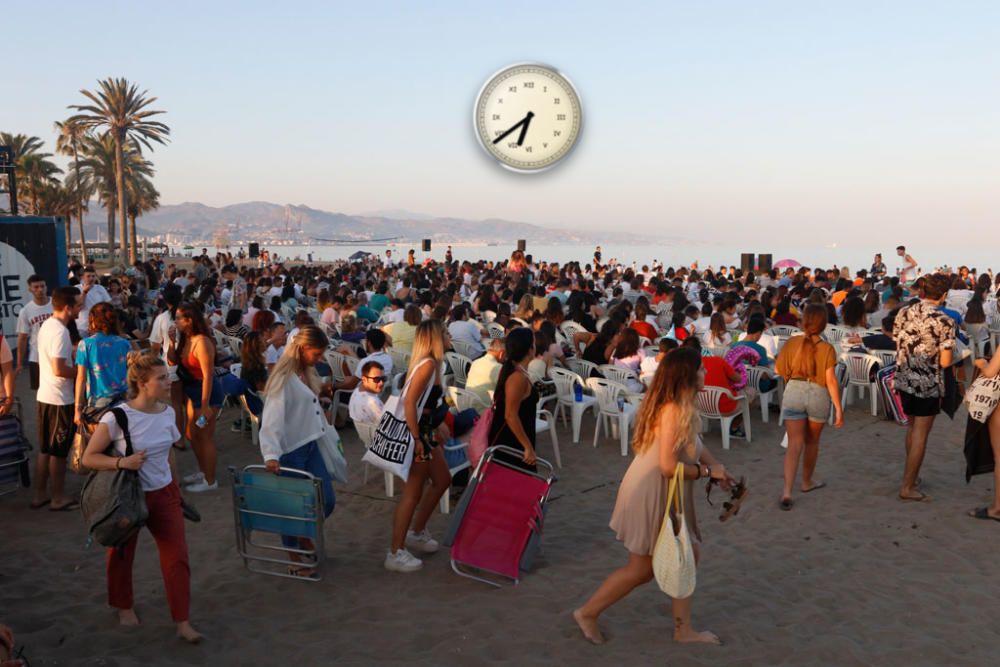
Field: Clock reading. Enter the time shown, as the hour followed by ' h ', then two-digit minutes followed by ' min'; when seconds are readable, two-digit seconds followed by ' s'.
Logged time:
6 h 39 min
